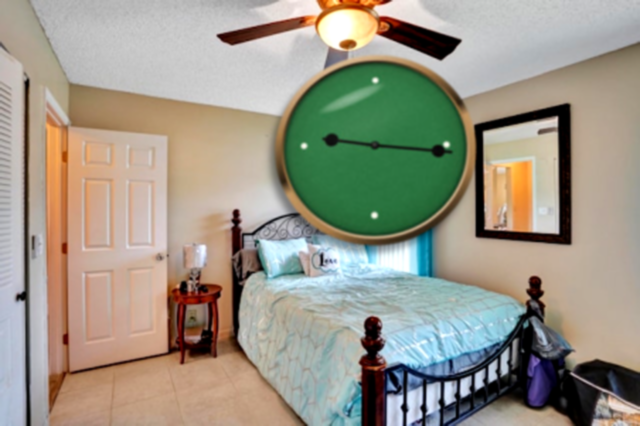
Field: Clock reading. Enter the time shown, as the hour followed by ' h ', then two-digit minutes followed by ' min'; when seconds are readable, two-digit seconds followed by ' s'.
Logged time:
9 h 16 min
